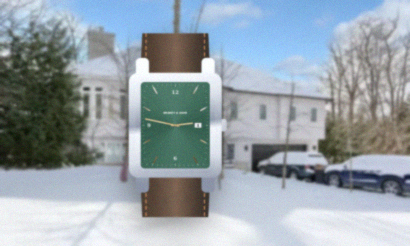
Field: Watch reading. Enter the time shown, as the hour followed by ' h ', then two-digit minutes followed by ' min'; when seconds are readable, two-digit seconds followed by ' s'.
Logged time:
2 h 47 min
